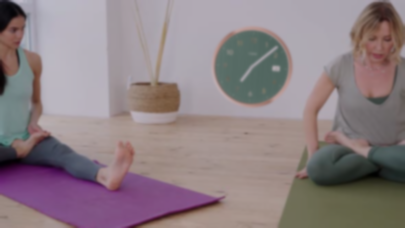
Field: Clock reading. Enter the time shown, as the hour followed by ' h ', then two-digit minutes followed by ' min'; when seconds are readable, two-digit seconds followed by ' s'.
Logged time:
7 h 08 min
